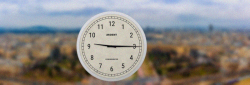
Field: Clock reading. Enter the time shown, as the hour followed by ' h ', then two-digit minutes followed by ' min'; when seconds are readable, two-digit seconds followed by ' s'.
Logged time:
9 h 15 min
